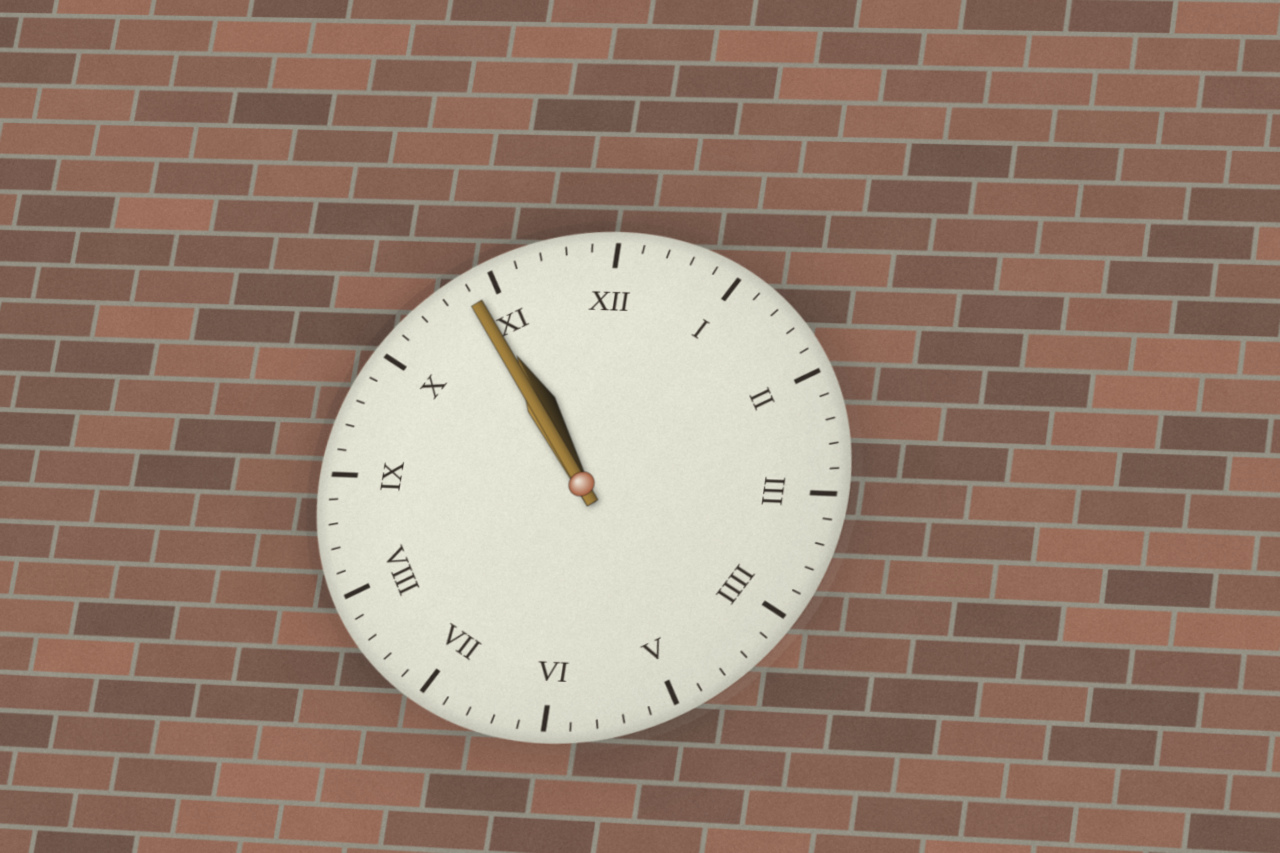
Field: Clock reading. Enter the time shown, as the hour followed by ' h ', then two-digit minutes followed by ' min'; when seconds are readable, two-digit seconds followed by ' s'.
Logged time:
10 h 54 min
